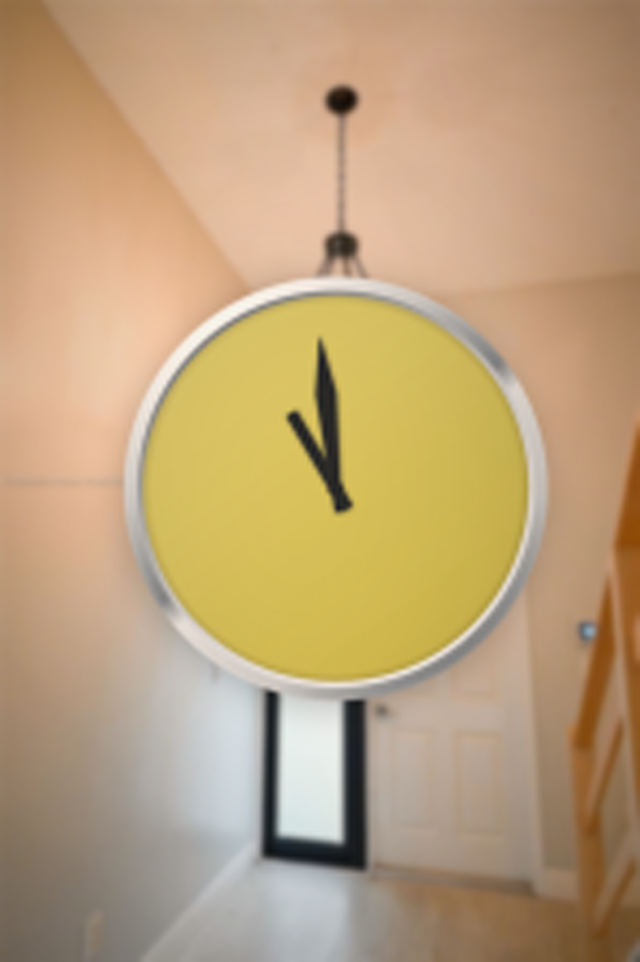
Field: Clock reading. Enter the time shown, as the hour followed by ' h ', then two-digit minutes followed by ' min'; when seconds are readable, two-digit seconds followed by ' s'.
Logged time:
10 h 59 min
